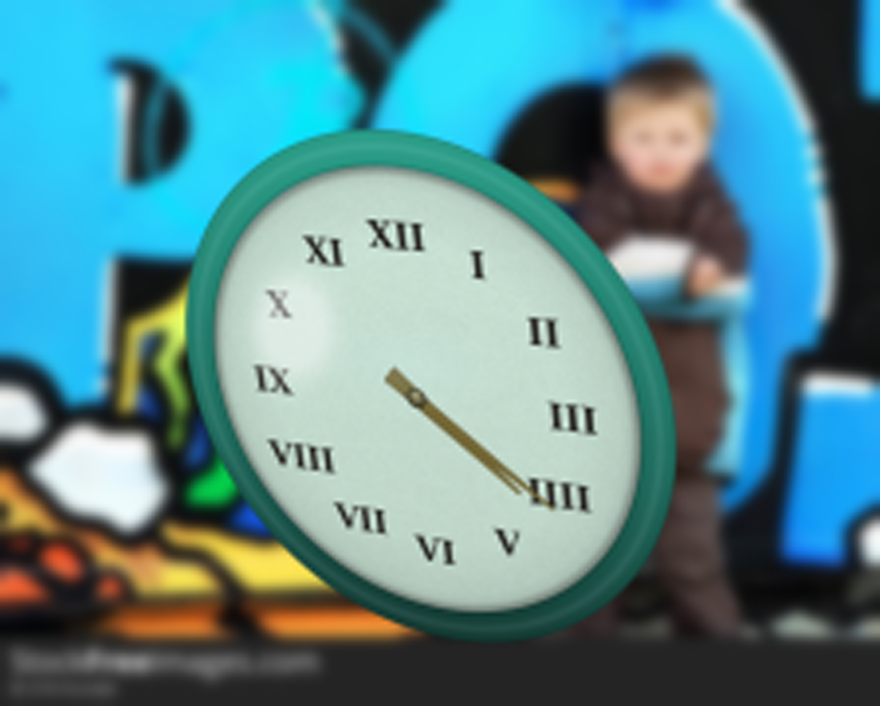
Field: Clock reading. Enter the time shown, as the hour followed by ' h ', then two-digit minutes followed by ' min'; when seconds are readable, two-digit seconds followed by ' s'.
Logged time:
4 h 21 min
